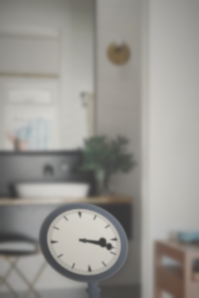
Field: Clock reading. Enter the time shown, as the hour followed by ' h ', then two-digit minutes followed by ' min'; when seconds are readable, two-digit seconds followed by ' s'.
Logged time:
3 h 18 min
